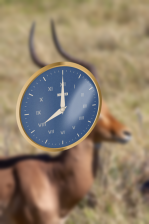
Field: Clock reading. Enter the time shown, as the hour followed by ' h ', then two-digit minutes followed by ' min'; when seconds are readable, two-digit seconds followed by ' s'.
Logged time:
8 h 00 min
